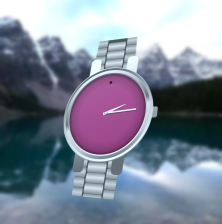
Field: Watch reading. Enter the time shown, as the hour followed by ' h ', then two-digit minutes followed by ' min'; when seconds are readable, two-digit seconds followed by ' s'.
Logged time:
2 h 14 min
